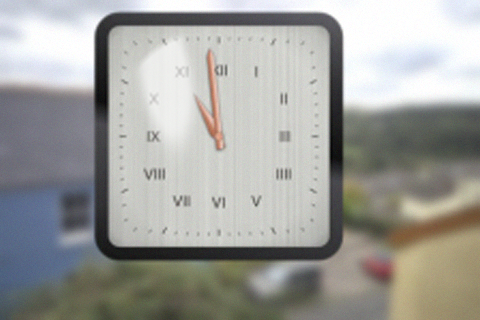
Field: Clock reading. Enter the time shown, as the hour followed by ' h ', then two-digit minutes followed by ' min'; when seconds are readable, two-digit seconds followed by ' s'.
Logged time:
10 h 59 min
